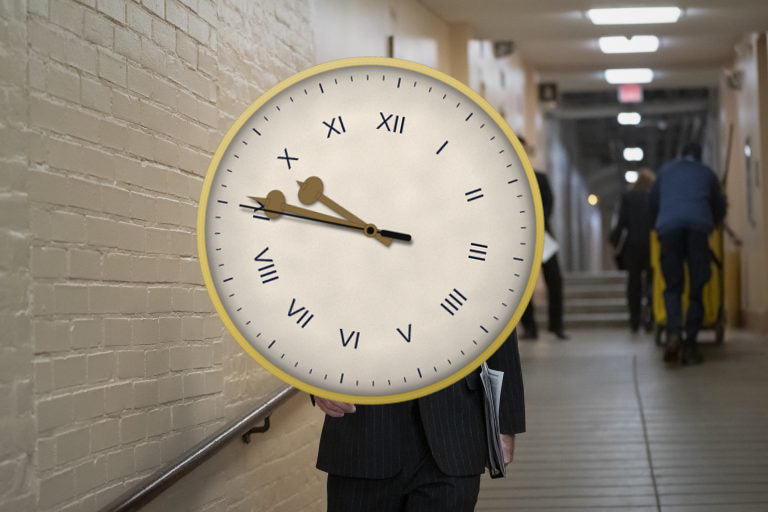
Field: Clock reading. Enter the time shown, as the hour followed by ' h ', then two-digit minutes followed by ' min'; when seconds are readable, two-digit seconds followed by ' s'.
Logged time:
9 h 45 min 45 s
